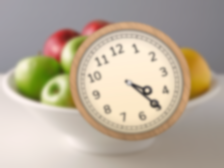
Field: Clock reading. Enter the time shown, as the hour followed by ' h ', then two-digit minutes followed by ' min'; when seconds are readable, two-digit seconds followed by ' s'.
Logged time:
4 h 25 min
